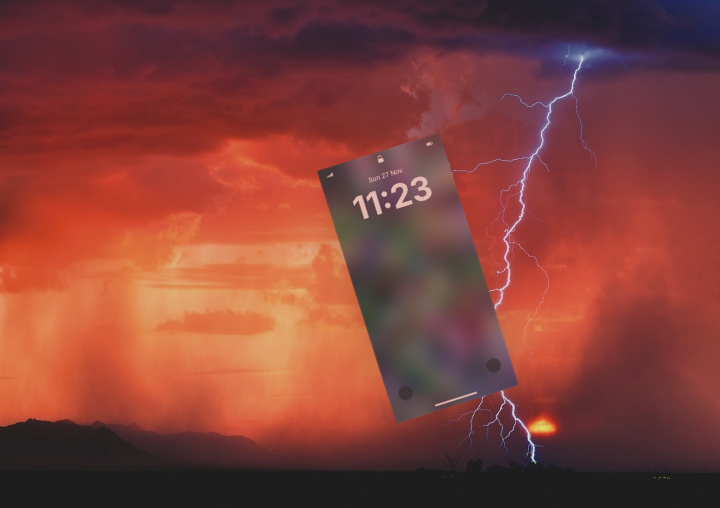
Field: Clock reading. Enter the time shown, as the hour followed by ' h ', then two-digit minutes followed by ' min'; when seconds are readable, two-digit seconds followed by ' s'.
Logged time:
11 h 23 min
